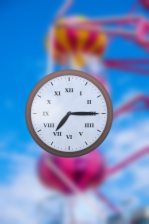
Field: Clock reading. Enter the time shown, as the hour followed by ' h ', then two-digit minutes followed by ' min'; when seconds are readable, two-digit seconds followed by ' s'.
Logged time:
7 h 15 min
